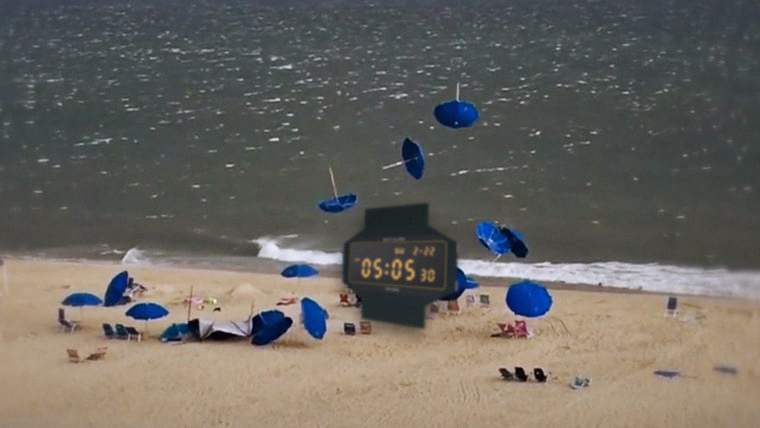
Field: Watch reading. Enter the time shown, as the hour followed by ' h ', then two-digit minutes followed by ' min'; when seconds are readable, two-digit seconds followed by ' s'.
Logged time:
5 h 05 min
